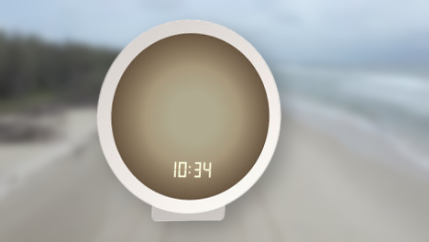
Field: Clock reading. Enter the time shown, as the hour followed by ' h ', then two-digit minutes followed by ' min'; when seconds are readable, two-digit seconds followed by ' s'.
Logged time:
10 h 34 min
